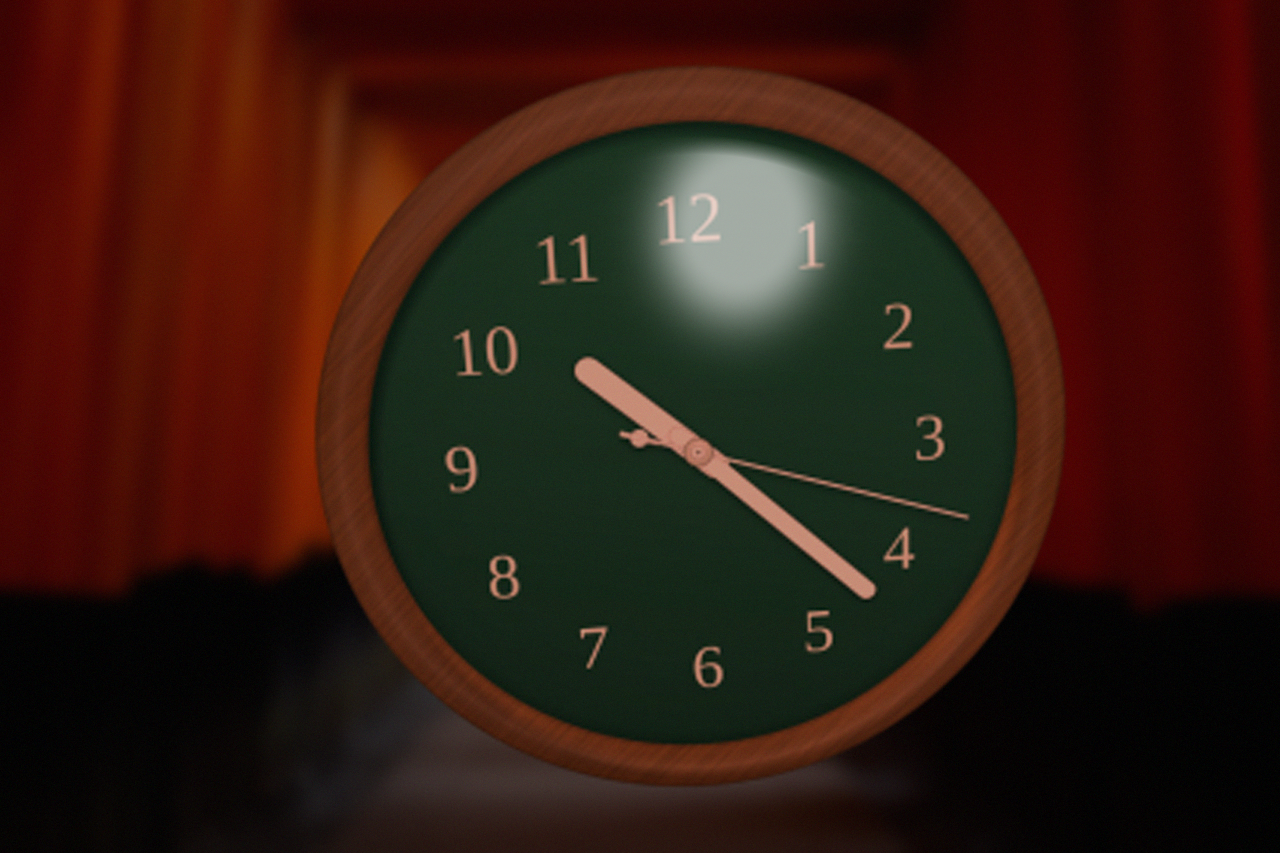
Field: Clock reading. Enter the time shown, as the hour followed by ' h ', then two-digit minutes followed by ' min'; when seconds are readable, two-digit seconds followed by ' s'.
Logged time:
10 h 22 min 18 s
